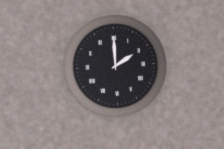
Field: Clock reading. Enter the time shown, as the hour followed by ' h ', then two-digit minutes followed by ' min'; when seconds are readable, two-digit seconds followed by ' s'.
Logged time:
2 h 00 min
